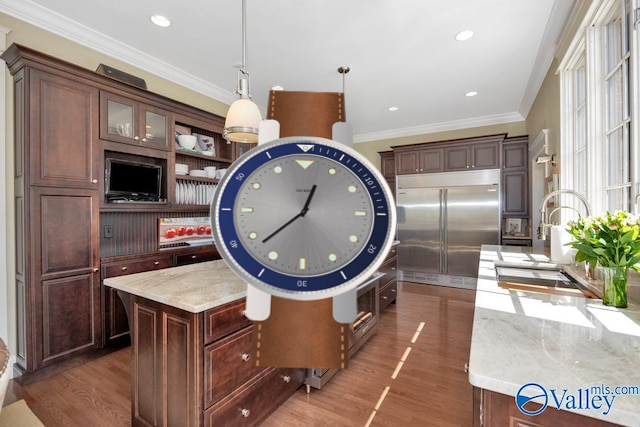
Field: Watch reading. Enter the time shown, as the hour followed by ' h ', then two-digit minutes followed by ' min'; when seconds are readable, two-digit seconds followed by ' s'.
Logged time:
12 h 38 min
